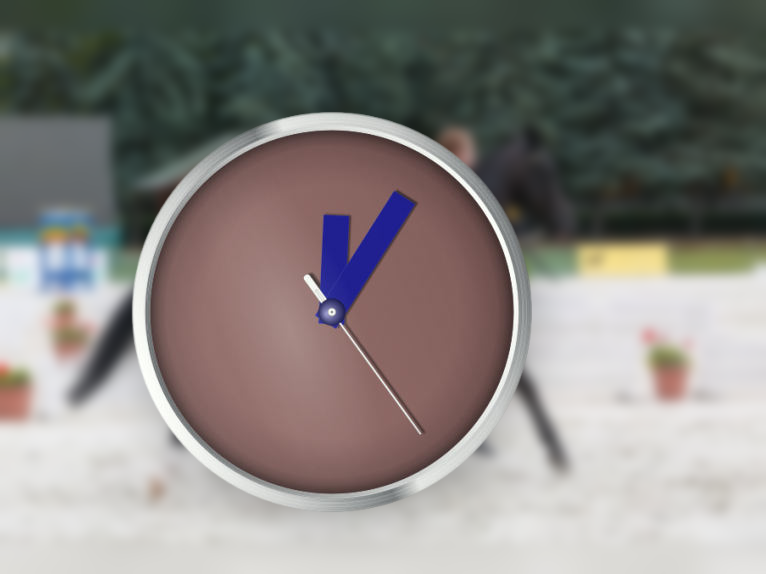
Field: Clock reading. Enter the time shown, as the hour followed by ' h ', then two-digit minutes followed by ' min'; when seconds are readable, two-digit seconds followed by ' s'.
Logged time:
12 h 05 min 24 s
